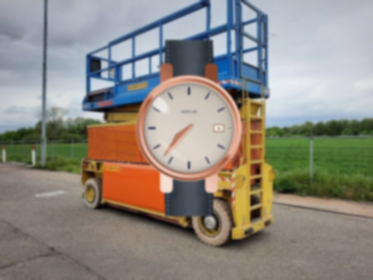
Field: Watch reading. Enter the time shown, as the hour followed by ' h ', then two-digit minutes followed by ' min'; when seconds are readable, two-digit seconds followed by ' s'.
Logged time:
7 h 37 min
